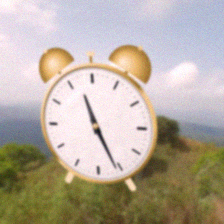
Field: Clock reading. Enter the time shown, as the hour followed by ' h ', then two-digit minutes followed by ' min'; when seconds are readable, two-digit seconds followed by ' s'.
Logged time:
11 h 26 min
